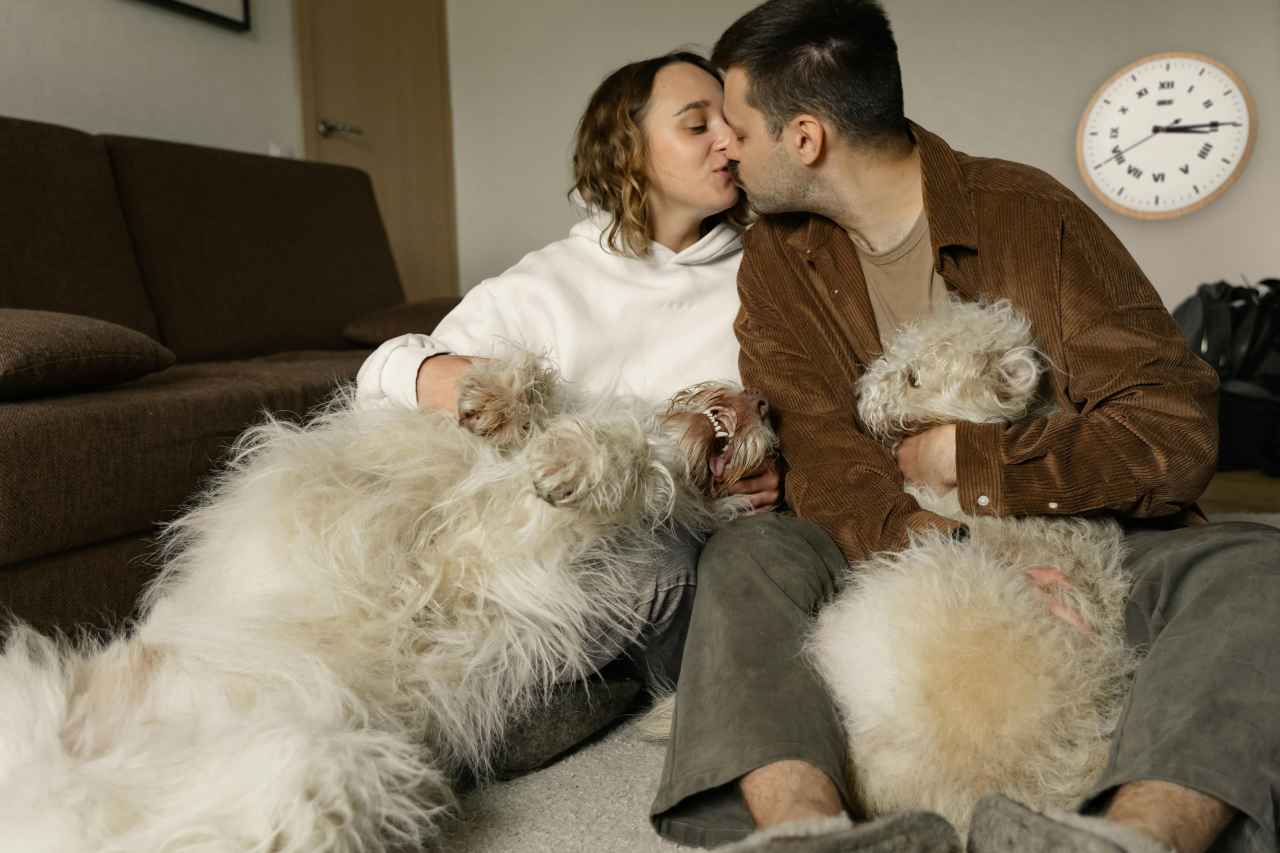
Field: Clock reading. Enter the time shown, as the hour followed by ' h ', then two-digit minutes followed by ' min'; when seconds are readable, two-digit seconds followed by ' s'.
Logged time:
3 h 14 min 40 s
